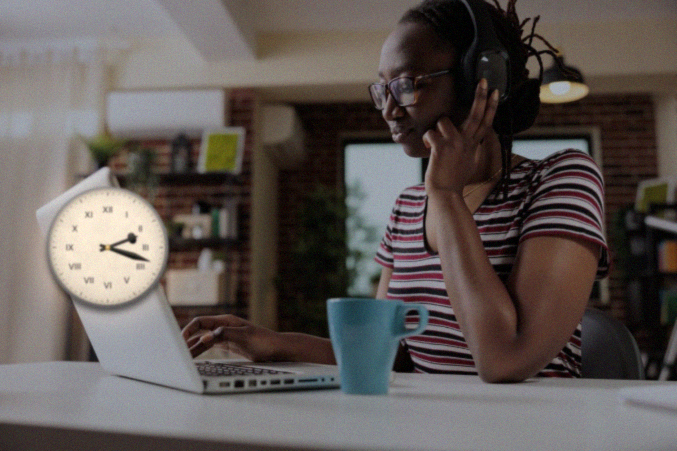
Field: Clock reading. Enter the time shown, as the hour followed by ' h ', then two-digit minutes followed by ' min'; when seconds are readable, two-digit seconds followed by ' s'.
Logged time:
2 h 18 min
